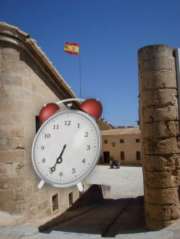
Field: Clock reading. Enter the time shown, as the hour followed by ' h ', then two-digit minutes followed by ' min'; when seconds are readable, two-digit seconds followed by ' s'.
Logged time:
6 h 34 min
